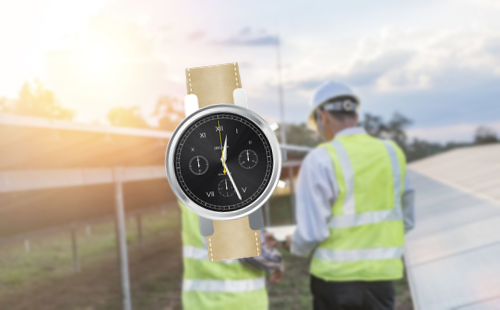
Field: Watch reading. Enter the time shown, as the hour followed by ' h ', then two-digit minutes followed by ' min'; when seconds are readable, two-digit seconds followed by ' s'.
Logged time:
12 h 27 min
